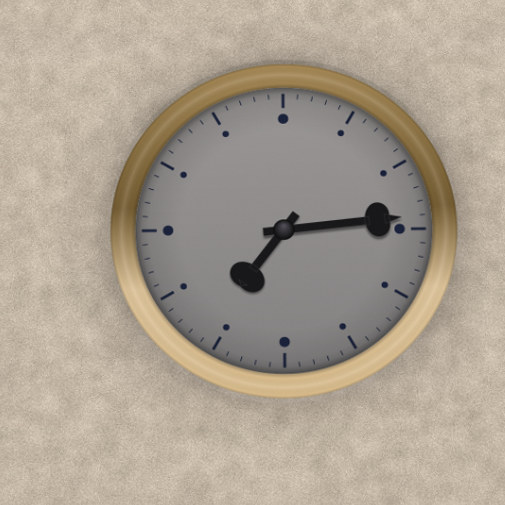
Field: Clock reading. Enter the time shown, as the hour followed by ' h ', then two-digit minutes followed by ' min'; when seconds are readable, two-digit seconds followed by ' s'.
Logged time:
7 h 14 min
